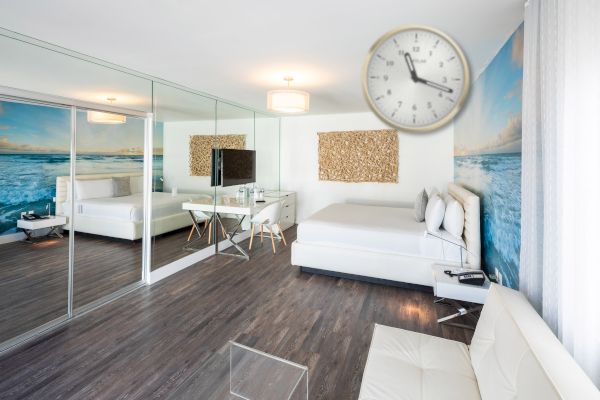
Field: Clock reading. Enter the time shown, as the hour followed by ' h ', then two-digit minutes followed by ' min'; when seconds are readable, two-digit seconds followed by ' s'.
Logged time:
11 h 18 min
